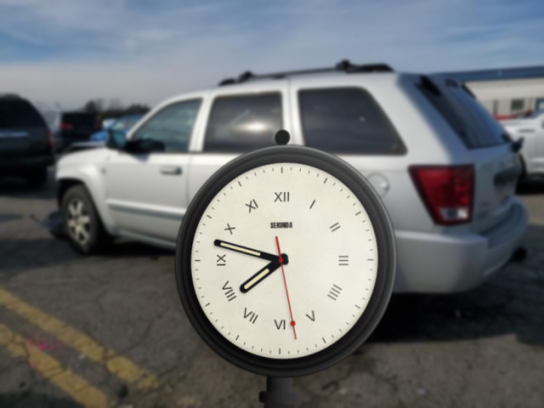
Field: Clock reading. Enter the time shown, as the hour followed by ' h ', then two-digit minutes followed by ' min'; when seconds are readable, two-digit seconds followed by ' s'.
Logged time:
7 h 47 min 28 s
